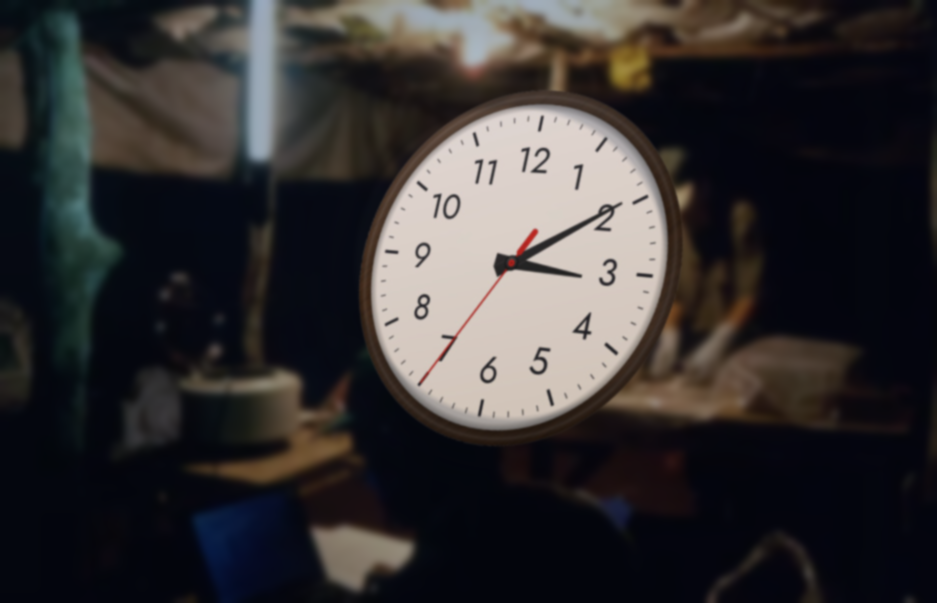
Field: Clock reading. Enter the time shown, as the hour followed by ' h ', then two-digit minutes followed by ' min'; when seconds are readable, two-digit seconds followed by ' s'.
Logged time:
3 h 09 min 35 s
